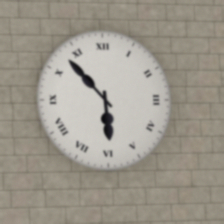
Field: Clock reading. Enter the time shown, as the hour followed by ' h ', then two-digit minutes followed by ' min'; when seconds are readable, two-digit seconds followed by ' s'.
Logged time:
5 h 53 min
